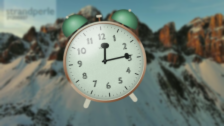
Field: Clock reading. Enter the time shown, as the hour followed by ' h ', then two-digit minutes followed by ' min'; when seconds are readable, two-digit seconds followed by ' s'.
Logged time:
12 h 14 min
